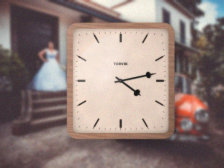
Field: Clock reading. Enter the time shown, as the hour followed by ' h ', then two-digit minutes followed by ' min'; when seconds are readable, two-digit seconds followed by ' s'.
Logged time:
4 h 13 min
